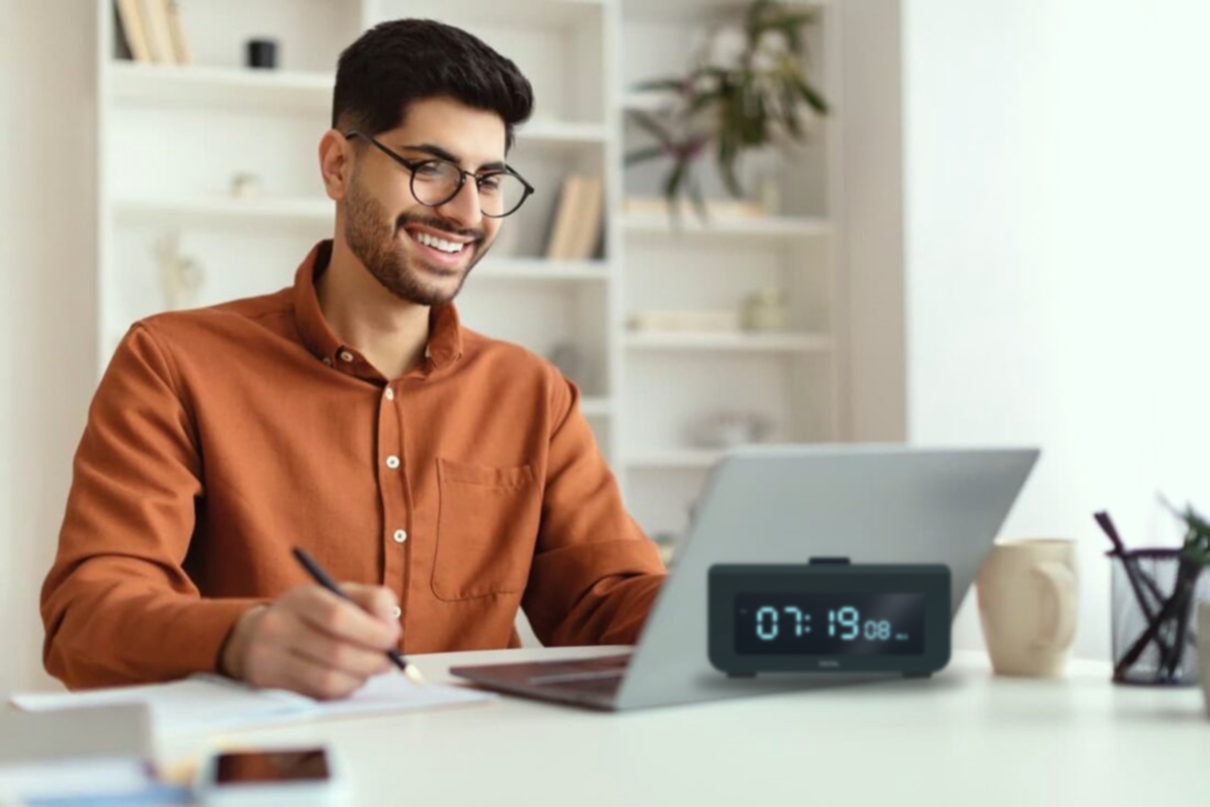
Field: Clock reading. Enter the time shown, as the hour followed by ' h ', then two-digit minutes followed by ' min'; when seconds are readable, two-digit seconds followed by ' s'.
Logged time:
7 h 19 min 08 s
